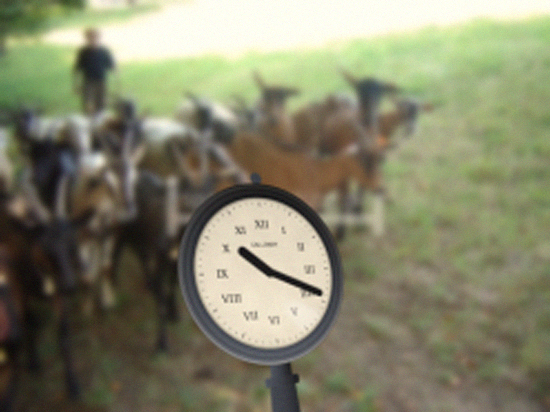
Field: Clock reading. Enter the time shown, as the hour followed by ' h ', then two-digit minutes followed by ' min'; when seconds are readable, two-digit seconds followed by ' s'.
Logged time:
10 h 19 min
